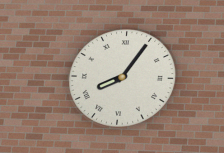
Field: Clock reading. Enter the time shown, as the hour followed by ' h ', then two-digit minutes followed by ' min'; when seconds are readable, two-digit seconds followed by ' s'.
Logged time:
8 h 05 min
